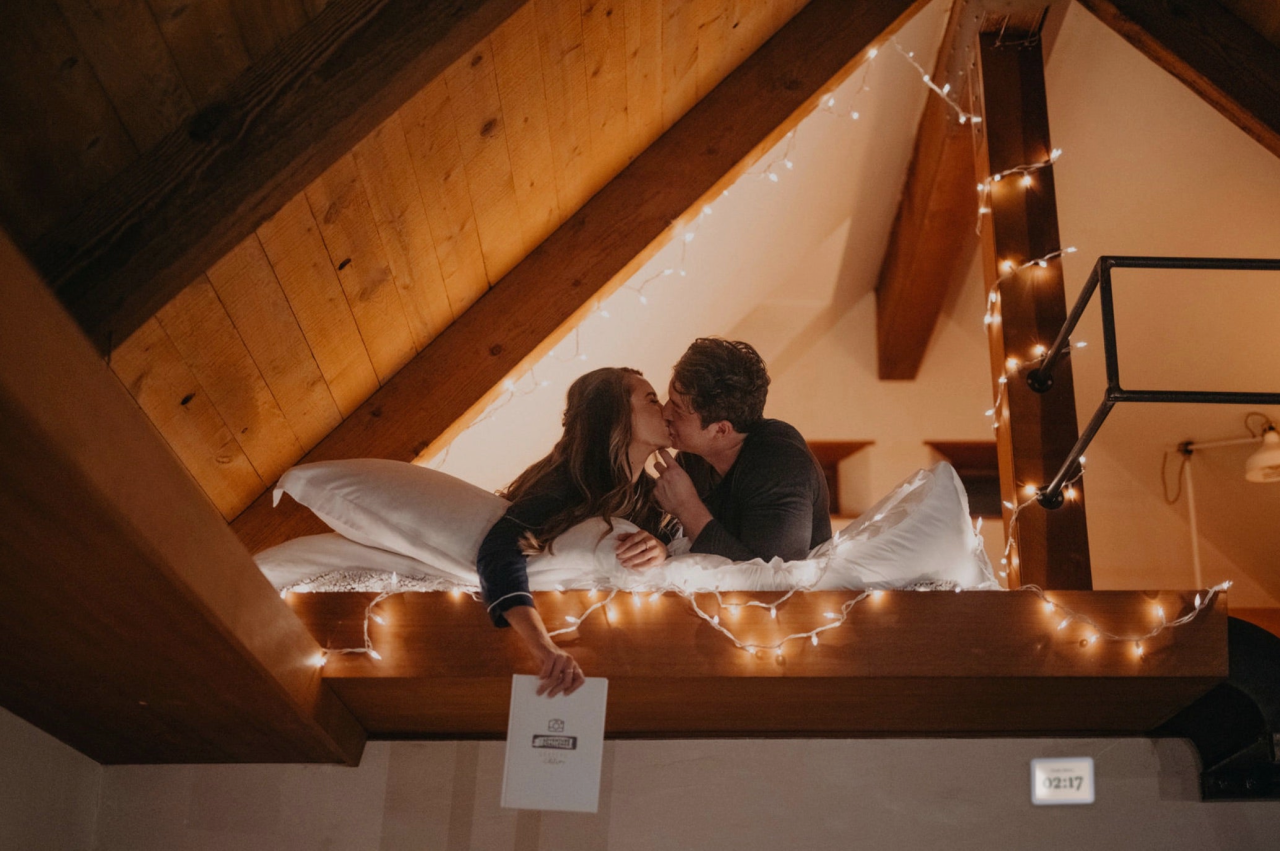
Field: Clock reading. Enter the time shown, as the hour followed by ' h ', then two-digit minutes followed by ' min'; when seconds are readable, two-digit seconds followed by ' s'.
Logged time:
2 h 17 min
